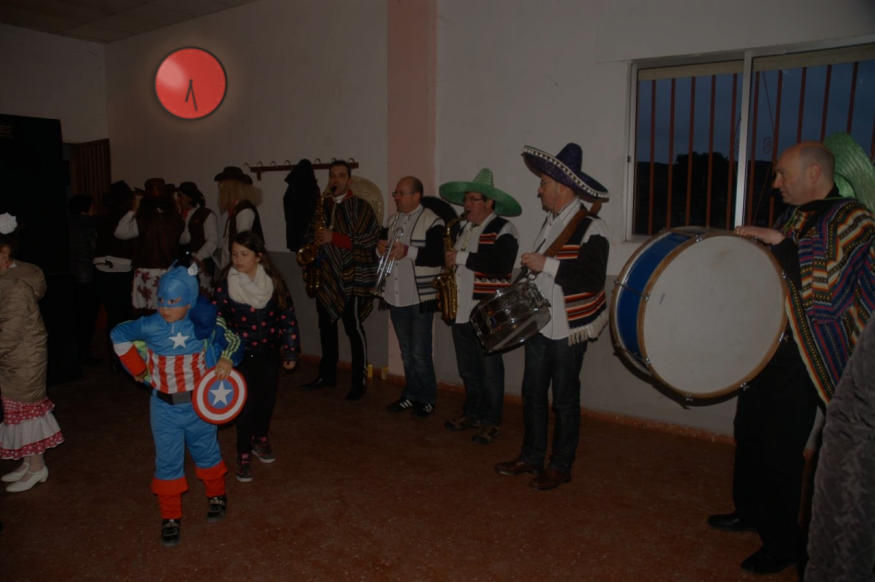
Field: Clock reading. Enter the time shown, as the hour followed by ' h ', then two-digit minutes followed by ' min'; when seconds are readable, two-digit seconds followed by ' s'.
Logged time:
6 h 28 min
